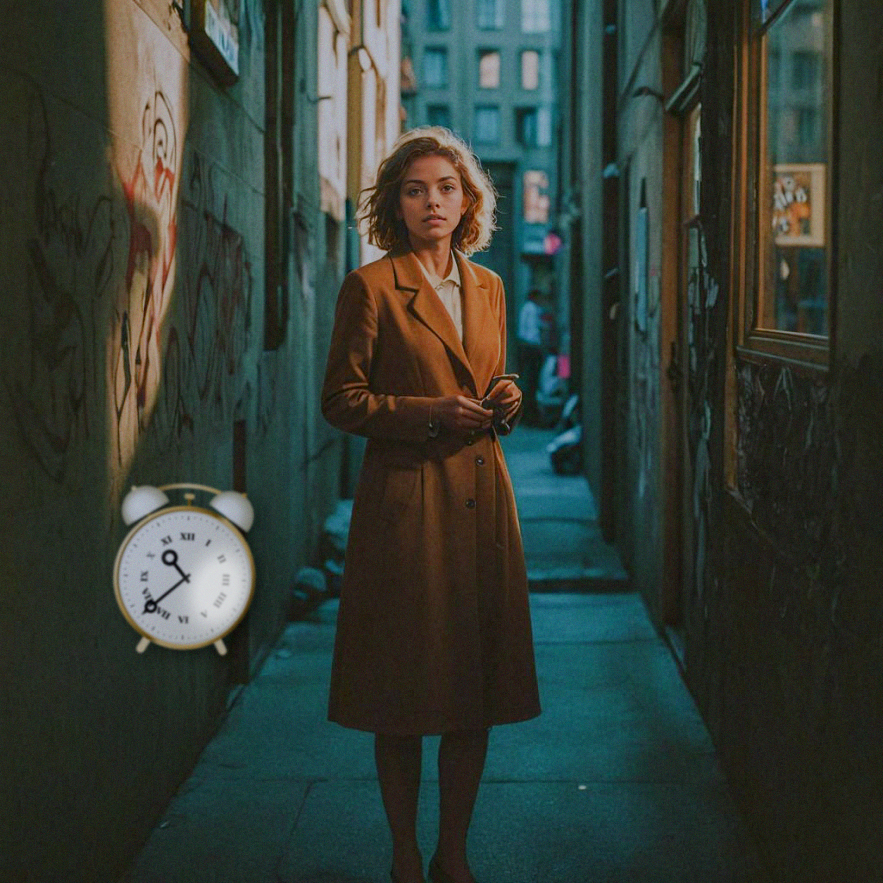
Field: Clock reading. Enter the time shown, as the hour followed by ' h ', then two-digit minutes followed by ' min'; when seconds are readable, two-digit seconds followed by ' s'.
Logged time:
10 h 38 min
